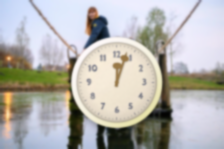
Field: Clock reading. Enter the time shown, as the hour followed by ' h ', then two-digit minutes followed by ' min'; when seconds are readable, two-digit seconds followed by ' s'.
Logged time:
12 h 03 min
